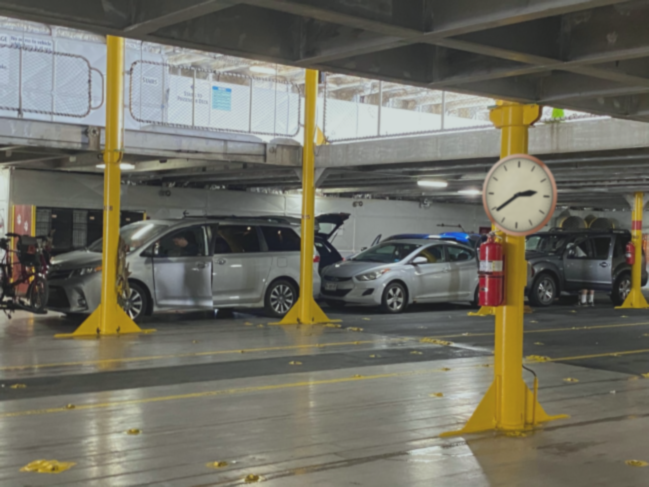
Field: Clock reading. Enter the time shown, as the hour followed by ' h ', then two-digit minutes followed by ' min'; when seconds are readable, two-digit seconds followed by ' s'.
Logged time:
2 h 39 min
